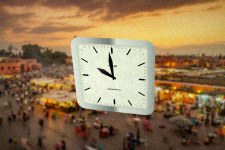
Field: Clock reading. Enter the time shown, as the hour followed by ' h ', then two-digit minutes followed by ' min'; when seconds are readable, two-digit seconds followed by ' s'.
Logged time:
9 h 59 min
